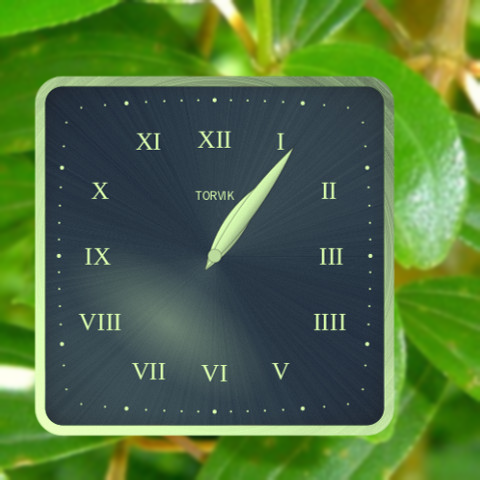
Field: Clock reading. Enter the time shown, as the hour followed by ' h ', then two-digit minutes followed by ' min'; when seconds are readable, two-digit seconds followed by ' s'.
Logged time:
1 h 06 min
